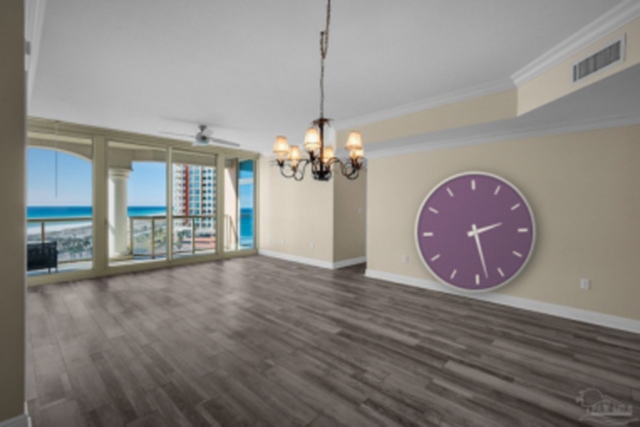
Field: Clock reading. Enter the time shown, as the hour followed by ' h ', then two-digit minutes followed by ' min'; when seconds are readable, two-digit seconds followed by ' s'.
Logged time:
2 h 28 min
